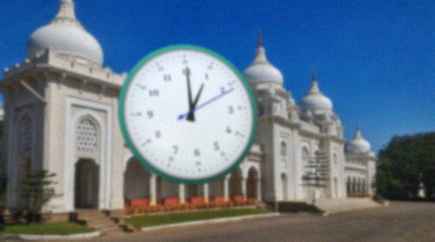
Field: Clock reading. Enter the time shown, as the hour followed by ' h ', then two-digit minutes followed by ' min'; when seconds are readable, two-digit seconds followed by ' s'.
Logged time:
1 h 00 min 11 s
